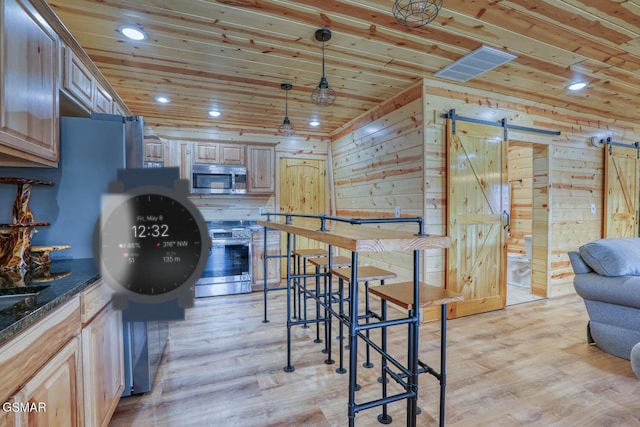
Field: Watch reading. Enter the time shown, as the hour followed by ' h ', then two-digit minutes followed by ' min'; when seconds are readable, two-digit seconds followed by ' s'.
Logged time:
12 h 32 min
